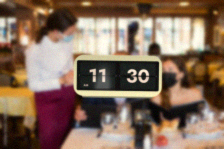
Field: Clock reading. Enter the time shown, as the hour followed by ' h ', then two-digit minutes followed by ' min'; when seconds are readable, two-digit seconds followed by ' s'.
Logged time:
11 h 30 min
